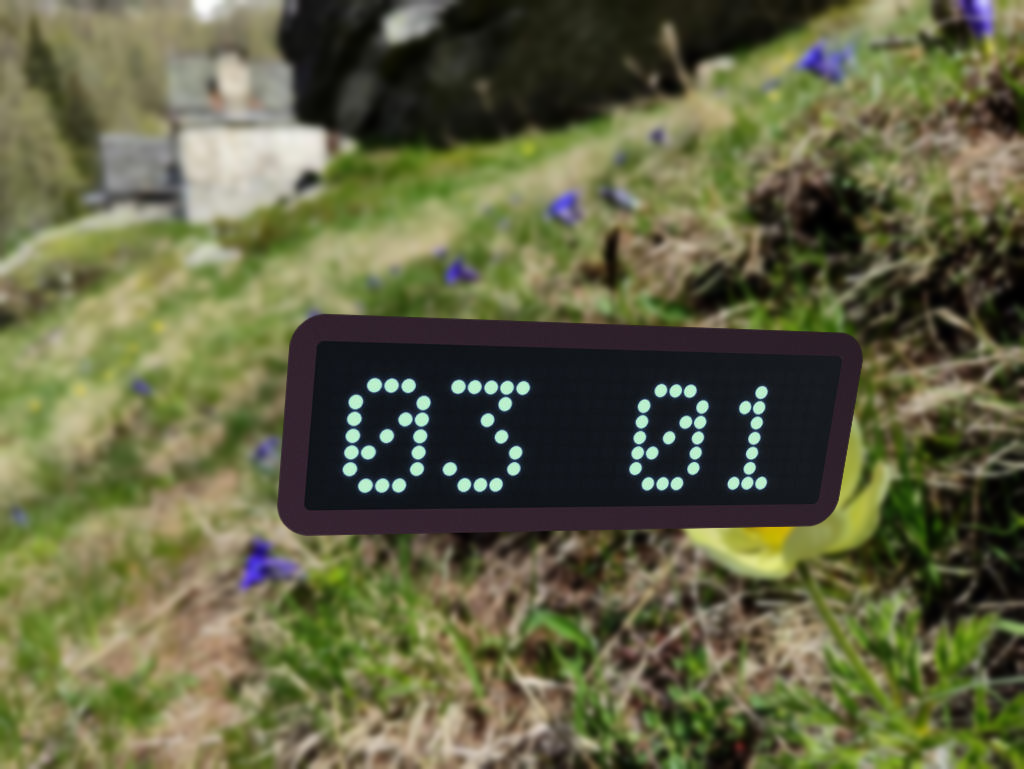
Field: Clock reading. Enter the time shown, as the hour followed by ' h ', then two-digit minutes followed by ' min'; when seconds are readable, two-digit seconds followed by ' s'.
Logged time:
3 h 01 min
